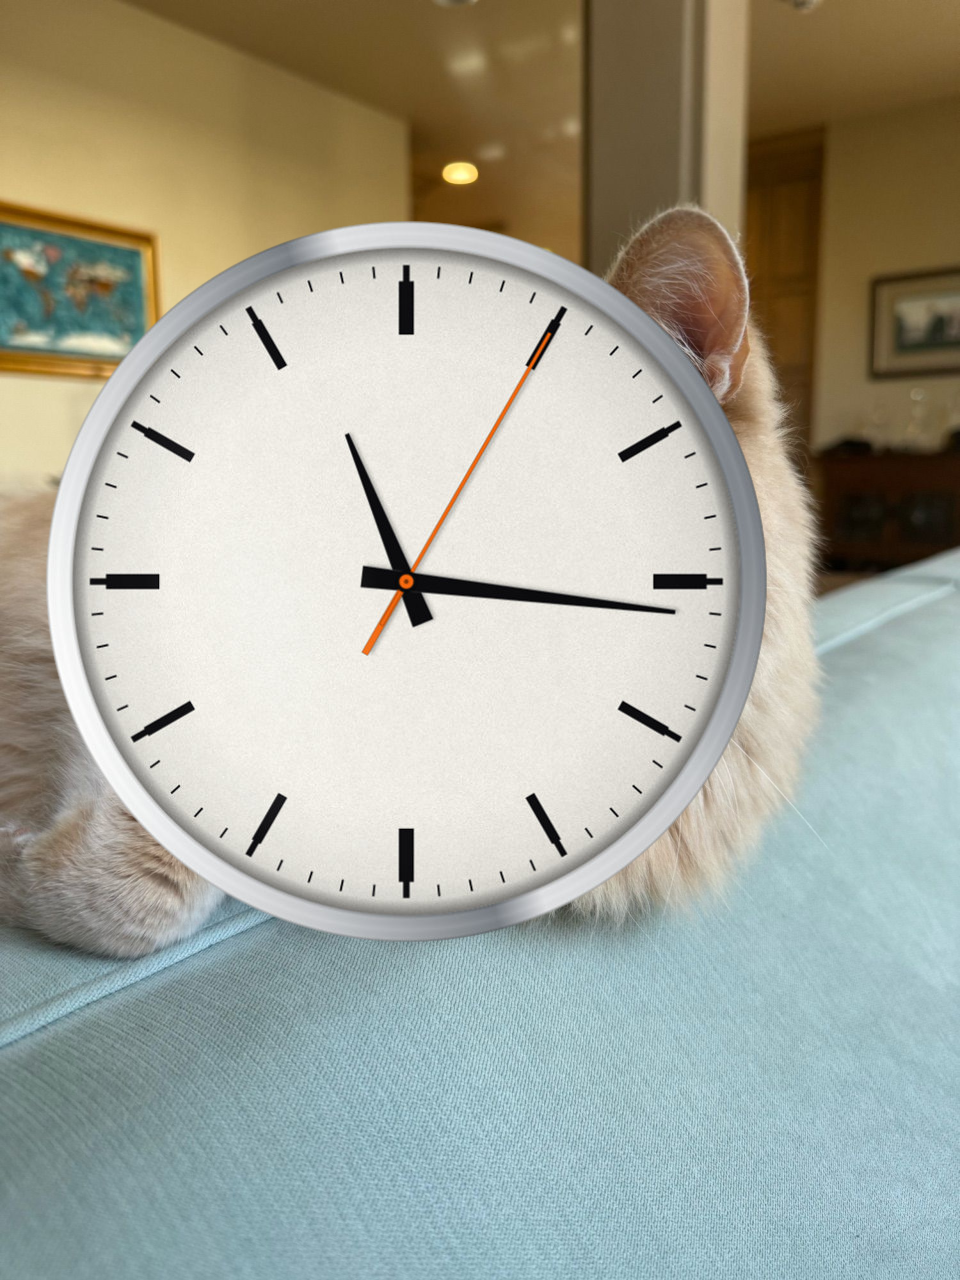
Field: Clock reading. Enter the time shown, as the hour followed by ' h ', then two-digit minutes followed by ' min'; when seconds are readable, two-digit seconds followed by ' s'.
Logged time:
11 h 16 min 05 s
